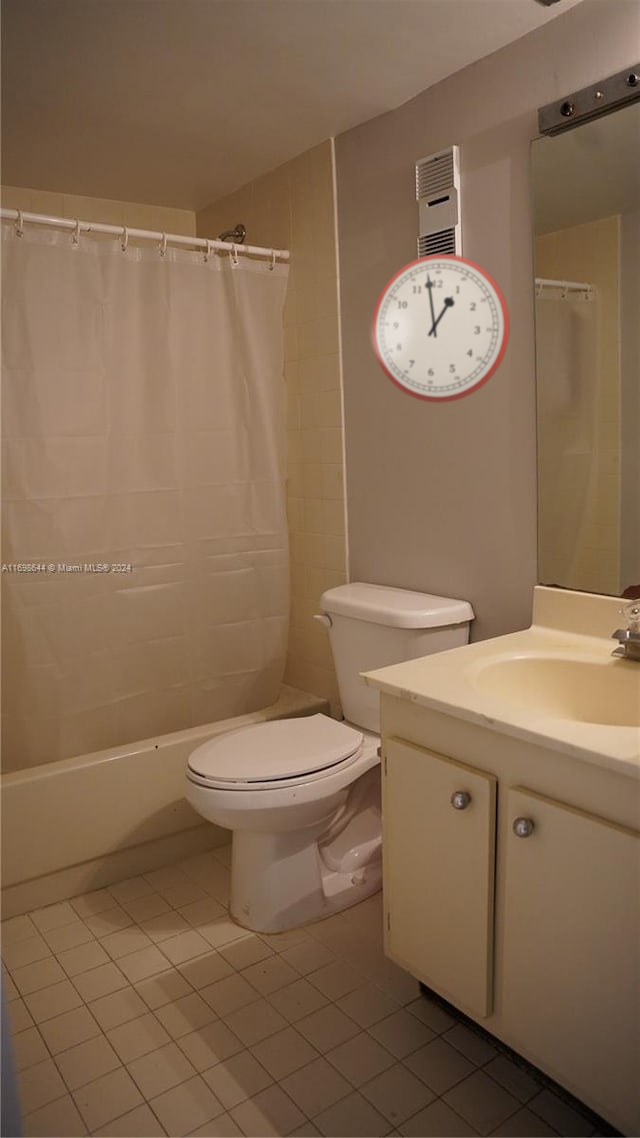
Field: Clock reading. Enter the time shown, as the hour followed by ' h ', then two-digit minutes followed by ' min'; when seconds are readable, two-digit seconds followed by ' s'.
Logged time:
12 h 58 min
